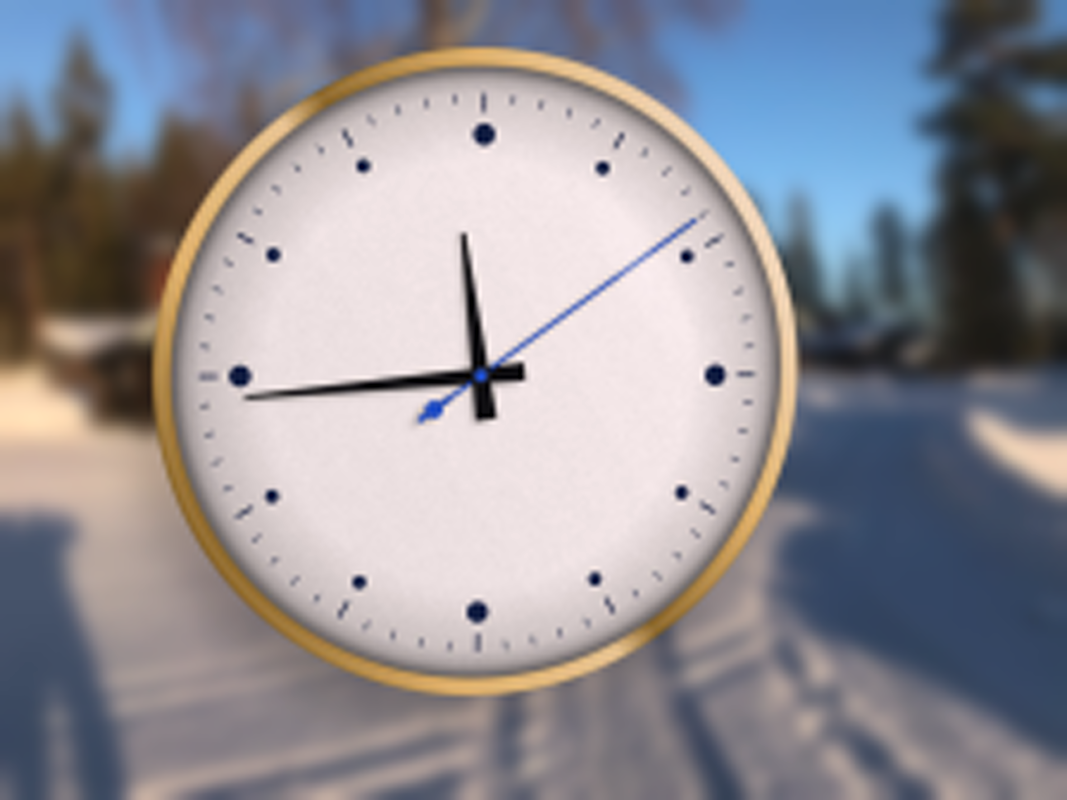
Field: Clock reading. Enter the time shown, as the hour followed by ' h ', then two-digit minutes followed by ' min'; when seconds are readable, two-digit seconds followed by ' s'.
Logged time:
11 h 44 min 09 s
